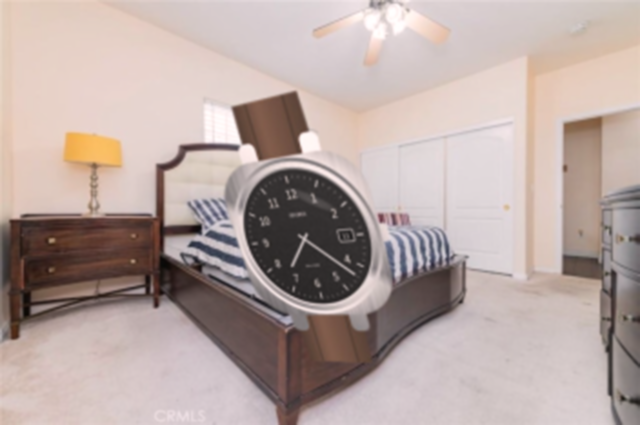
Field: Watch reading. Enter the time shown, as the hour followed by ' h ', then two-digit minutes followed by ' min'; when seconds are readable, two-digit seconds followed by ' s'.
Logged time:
7 h 22 min
